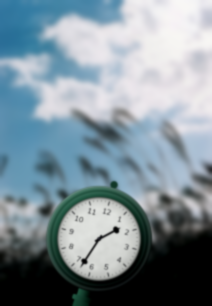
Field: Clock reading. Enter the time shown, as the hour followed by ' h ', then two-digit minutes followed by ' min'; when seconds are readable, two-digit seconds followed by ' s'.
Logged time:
1 h 33 min
